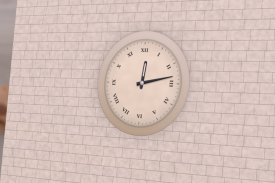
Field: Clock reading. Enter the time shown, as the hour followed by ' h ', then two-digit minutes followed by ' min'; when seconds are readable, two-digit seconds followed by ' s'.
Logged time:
12 h 13 min
